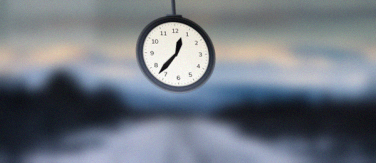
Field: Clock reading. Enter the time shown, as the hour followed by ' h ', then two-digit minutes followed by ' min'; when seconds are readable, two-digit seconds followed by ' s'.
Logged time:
12 h 37 min
